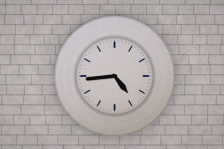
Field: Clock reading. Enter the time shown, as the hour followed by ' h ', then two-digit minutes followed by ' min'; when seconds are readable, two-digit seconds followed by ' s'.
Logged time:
4 h 44 min
